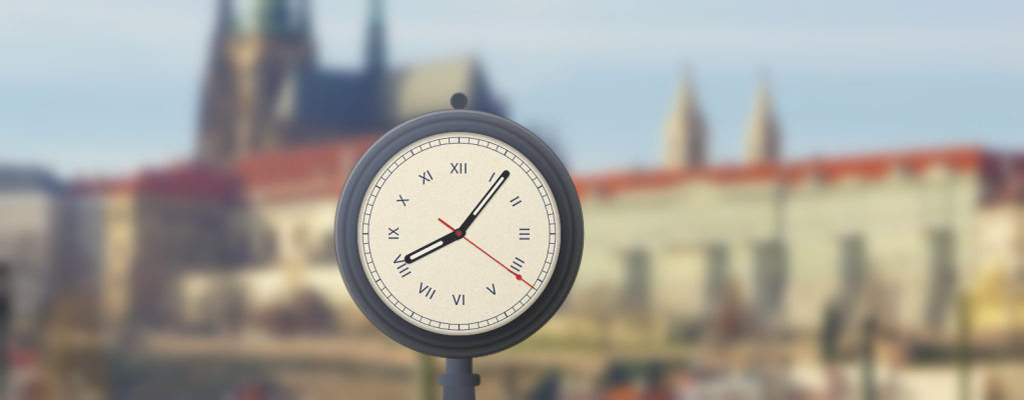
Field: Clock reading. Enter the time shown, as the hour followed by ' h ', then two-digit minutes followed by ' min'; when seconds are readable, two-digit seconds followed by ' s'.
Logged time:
8 h 06 min 21 s
